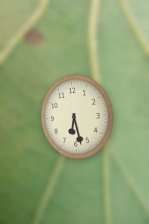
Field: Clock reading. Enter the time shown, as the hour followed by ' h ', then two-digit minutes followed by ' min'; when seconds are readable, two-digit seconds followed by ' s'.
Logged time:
6 h 28 min
